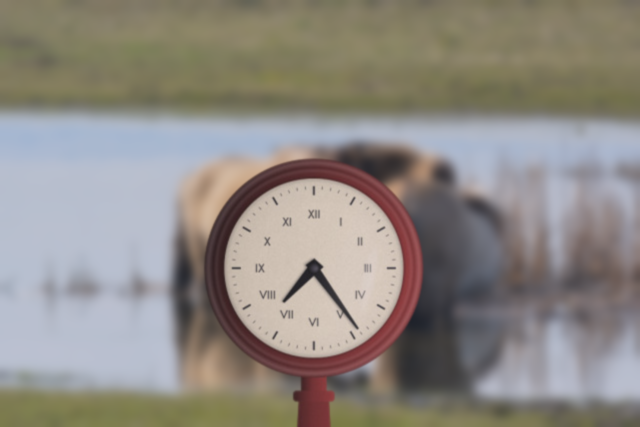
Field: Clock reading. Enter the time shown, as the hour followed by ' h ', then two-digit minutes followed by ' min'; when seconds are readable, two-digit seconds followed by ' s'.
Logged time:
7 h 24 min
